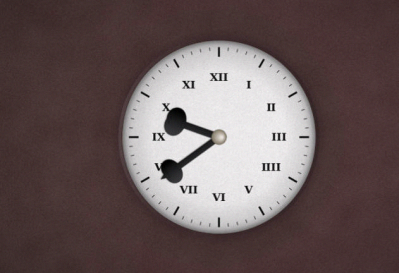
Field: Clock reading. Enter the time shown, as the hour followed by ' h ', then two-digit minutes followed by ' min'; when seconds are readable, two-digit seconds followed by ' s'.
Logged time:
9 h 39 min
